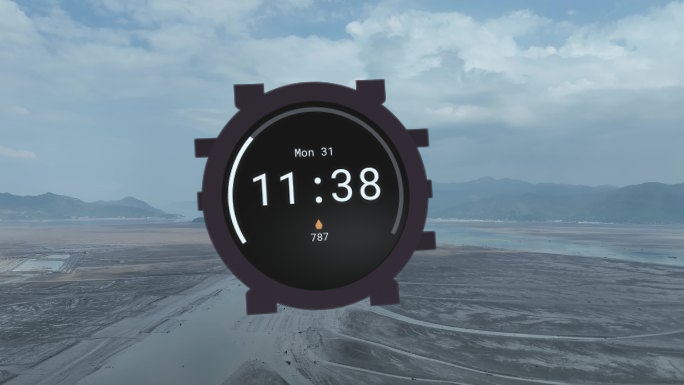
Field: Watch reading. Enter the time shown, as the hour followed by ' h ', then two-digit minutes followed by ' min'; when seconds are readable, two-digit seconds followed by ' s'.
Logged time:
11 h 38 min
